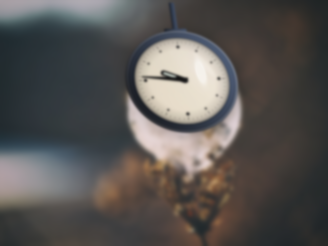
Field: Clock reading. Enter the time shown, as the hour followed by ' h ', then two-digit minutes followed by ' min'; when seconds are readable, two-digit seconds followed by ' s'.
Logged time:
9 h 46 min
